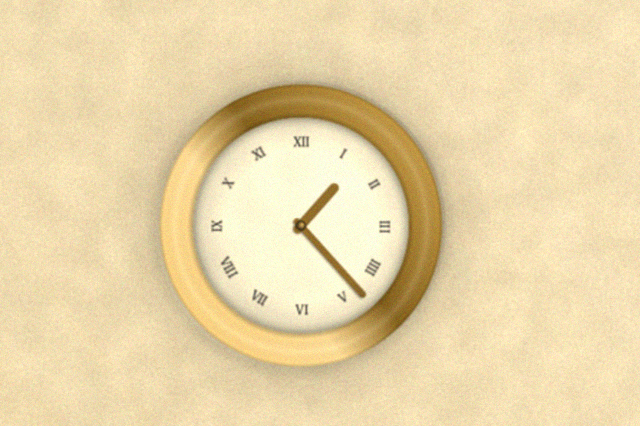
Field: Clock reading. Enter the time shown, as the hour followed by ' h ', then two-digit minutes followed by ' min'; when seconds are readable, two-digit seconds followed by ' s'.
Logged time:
1 h 23 min
